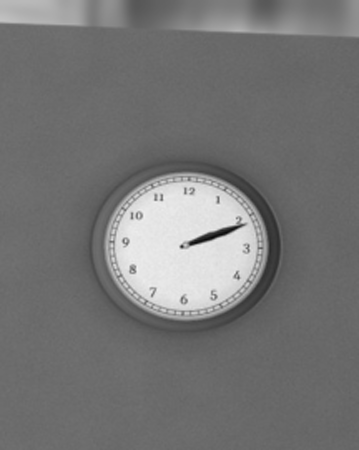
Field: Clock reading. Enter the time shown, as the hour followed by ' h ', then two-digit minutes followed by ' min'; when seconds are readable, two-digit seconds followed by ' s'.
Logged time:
2 h 11 min
